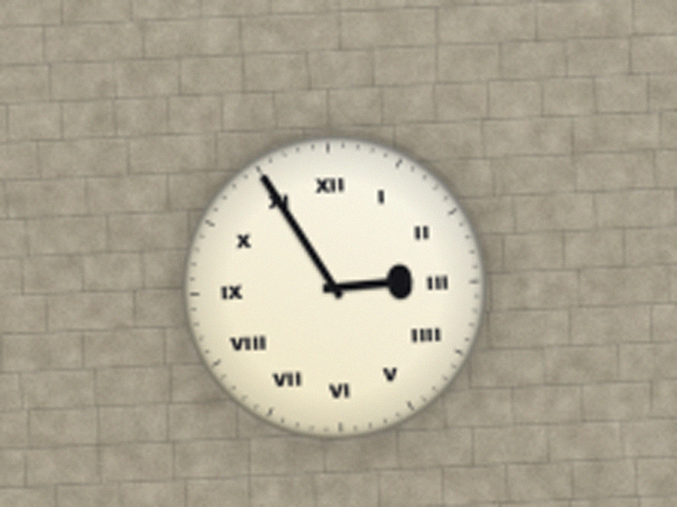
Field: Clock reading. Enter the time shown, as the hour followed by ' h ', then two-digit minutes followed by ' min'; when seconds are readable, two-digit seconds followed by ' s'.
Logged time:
2 h 55 min
